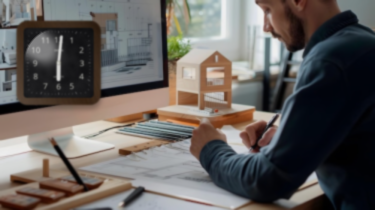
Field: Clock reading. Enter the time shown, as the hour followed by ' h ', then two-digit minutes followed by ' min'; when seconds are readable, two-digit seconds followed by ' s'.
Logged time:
6 h 01 min
